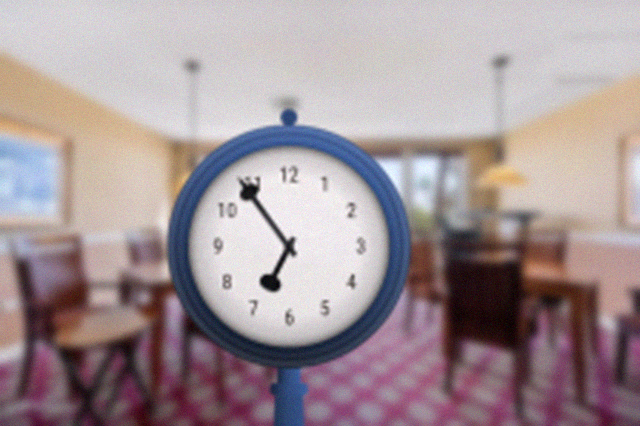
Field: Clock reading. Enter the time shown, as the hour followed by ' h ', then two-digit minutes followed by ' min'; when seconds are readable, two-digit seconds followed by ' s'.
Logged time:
6 h 54 min
